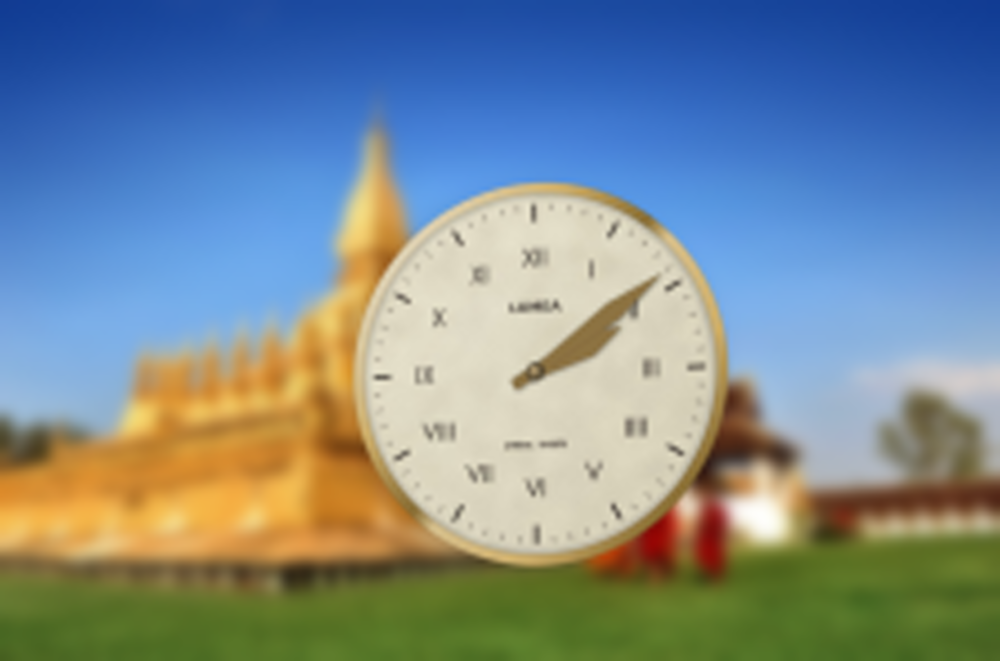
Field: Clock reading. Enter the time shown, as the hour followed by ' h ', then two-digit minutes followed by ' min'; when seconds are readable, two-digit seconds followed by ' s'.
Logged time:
2 h 09 min
